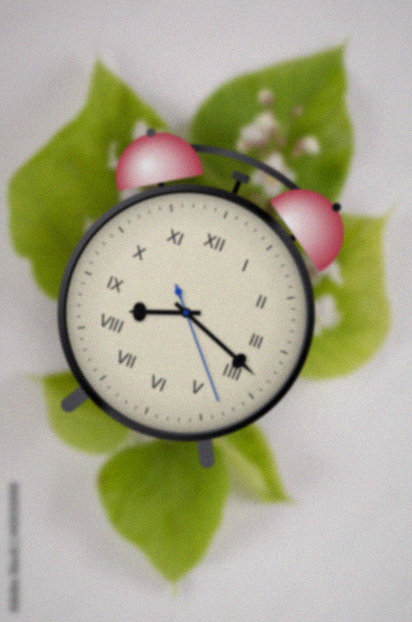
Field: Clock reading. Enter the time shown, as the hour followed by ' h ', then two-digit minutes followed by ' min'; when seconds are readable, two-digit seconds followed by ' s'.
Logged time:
8 h 18 min 23 s
